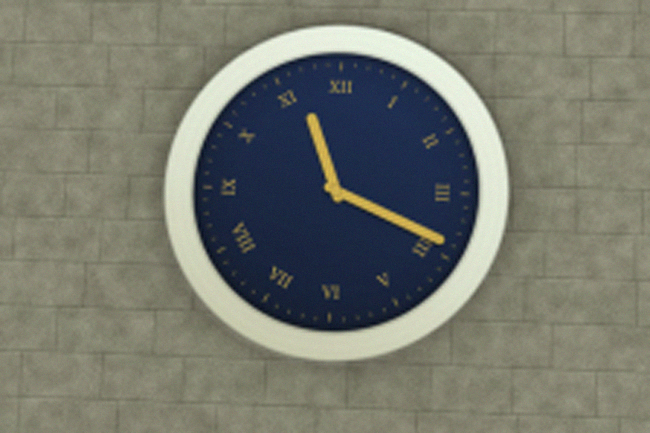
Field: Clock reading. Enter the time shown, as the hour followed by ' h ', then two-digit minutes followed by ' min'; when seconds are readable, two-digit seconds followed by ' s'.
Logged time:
11 h 19 min
